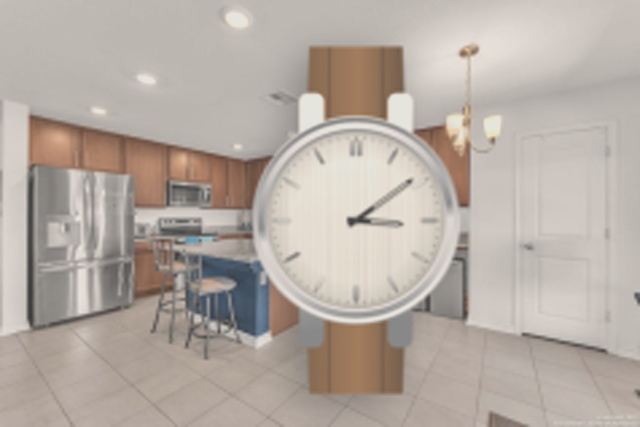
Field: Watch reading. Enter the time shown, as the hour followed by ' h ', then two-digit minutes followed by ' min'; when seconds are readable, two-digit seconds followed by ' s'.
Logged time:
3 h 09 min
